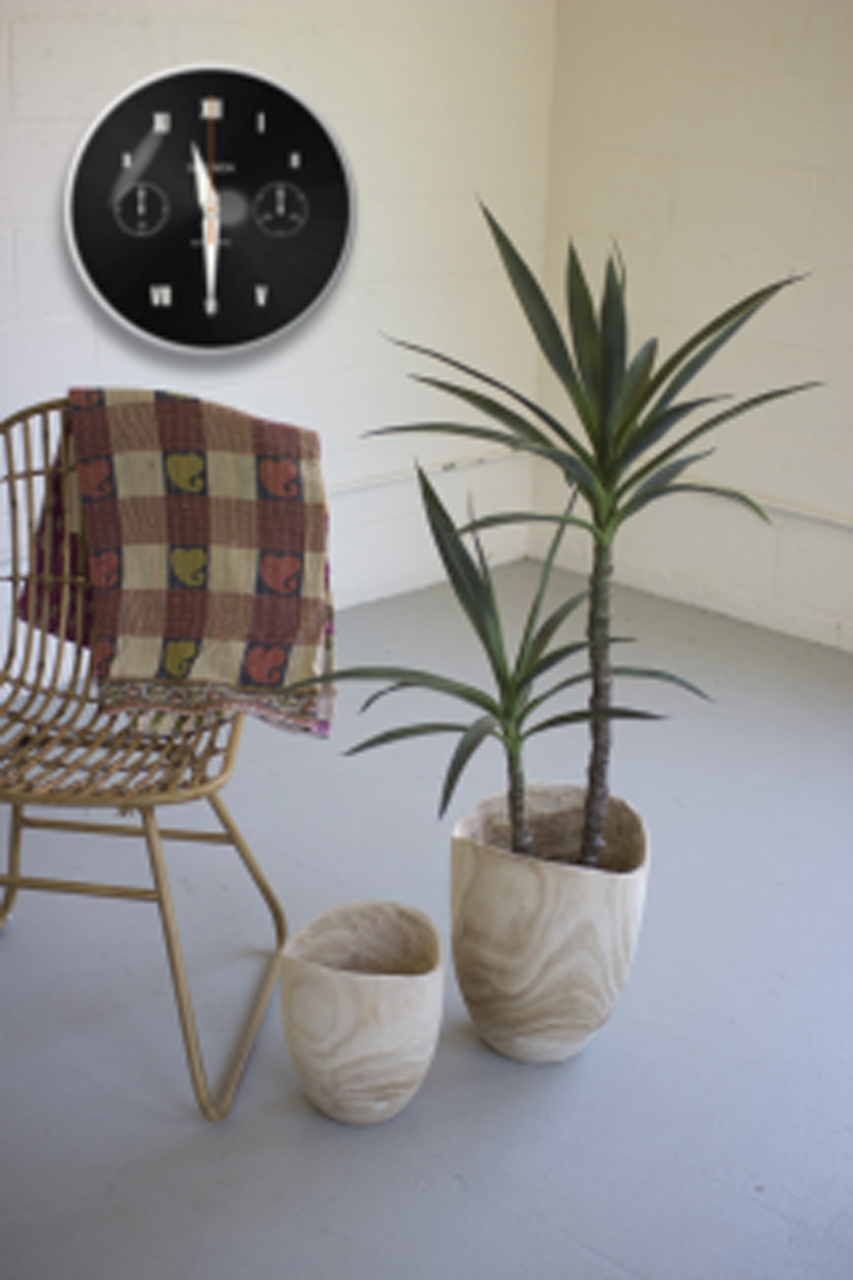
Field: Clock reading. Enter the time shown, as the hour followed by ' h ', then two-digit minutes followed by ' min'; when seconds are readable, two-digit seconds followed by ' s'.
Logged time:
11 h 30 min
